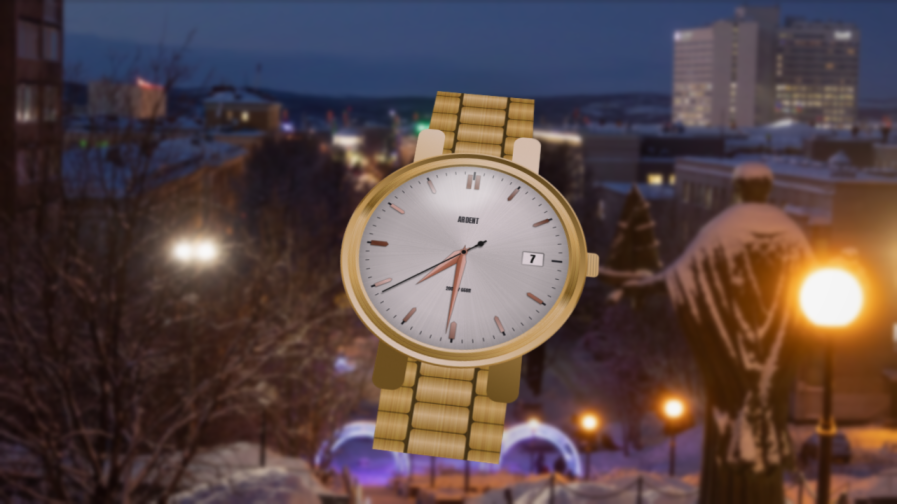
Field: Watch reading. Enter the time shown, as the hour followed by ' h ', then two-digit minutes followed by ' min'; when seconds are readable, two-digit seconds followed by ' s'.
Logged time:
7 h 30 min 39 s
